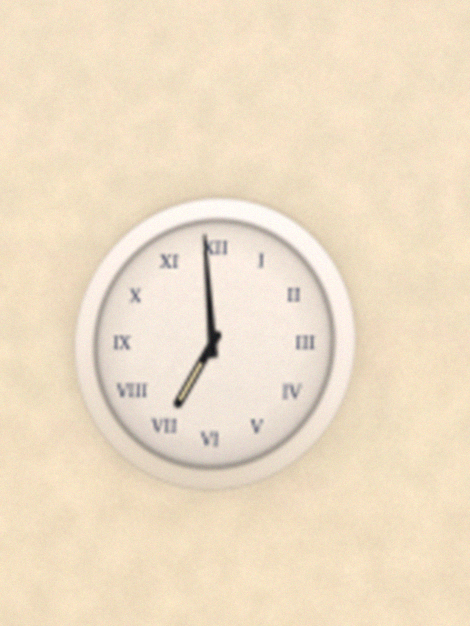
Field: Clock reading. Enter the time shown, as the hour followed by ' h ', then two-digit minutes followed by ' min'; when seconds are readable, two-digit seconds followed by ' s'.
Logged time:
6 h 59 min
